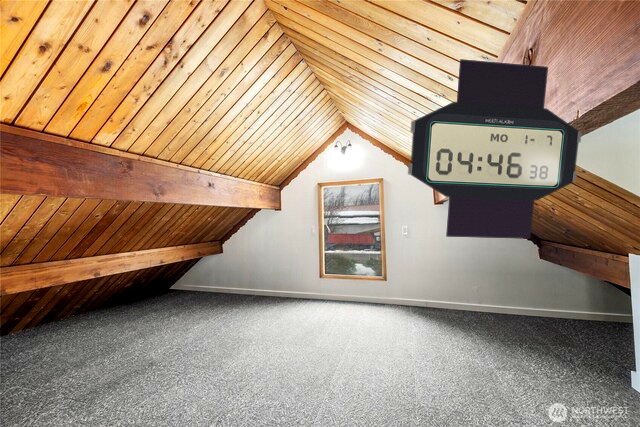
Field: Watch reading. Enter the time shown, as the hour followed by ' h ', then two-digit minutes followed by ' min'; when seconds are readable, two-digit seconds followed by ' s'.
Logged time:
4 h 46 min 38 s
